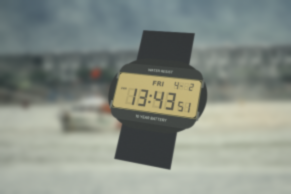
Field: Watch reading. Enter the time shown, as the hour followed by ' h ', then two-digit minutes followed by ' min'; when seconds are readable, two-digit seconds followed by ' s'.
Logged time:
13 h 43 min 51 s
